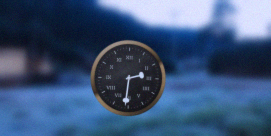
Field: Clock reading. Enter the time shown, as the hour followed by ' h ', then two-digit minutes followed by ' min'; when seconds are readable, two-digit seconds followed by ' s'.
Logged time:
2 h 31 min
